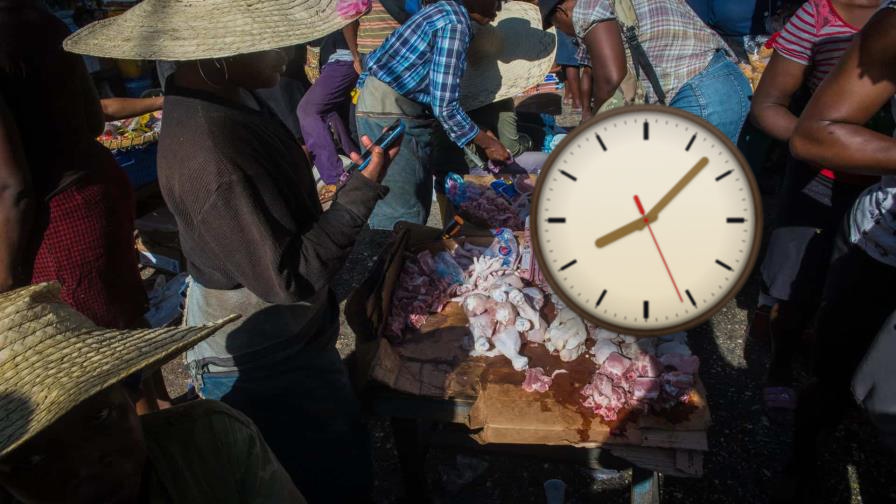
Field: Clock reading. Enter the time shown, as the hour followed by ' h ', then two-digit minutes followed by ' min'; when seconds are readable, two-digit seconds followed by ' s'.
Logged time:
8 h 07 min 26 s
